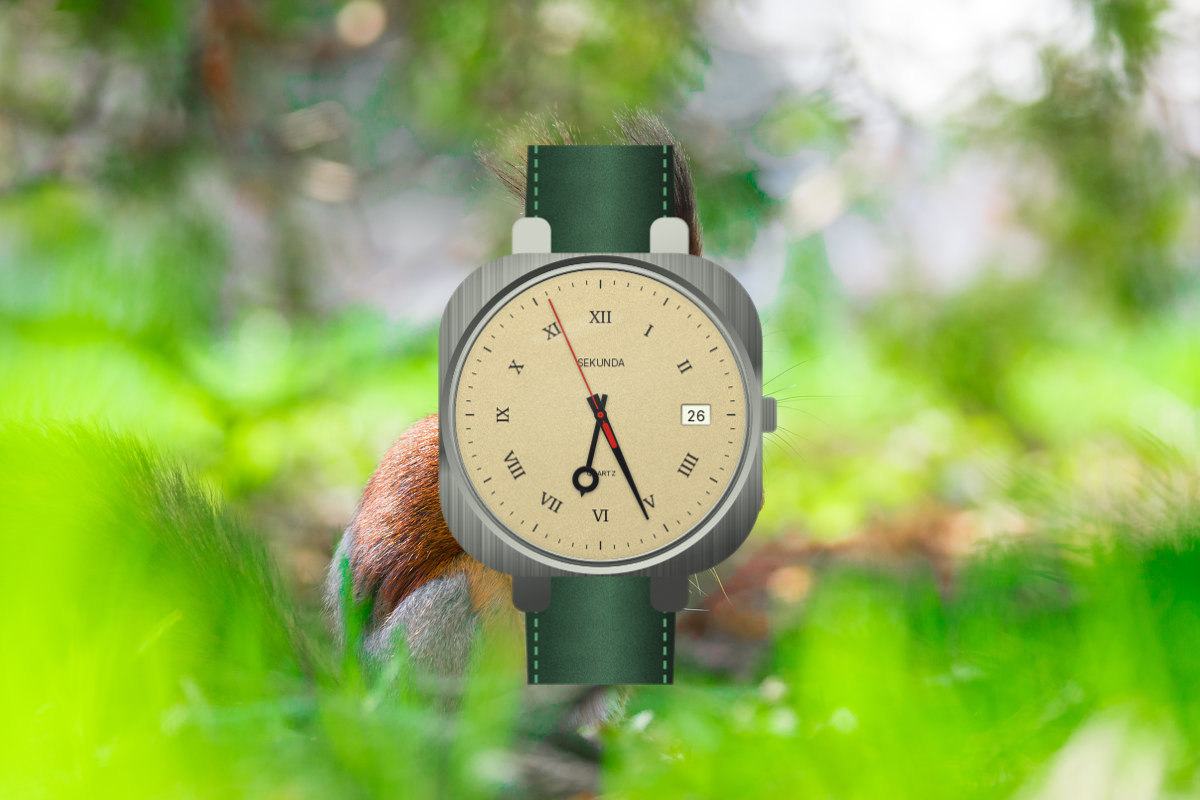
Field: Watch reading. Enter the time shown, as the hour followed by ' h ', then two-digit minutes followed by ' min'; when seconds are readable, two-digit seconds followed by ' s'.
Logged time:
6 h 25 min 56 s
